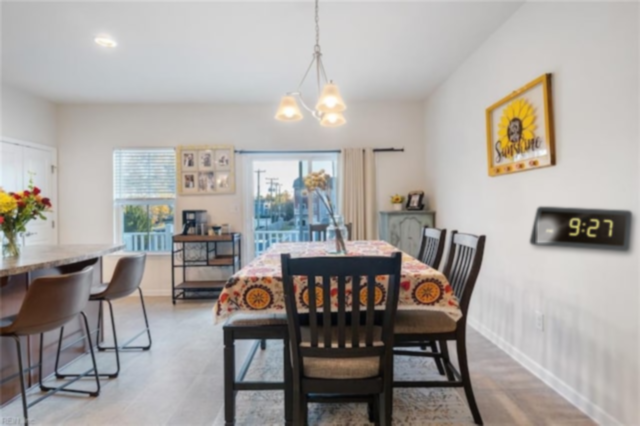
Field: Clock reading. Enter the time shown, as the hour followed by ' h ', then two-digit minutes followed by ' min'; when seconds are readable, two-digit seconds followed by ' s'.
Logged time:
9 h 27 min
